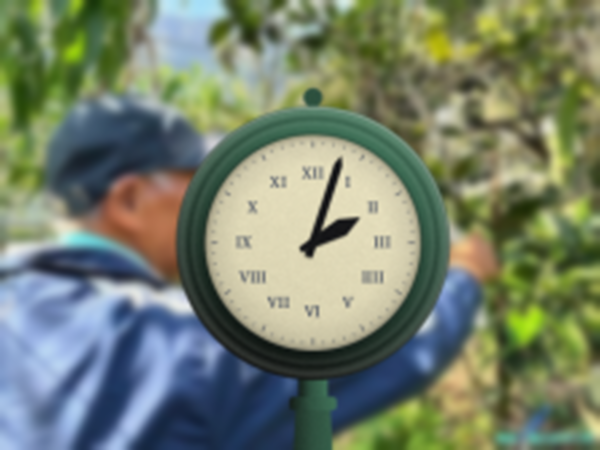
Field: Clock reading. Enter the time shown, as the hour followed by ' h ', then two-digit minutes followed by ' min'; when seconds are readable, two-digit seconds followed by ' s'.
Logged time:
2 h 03 min
